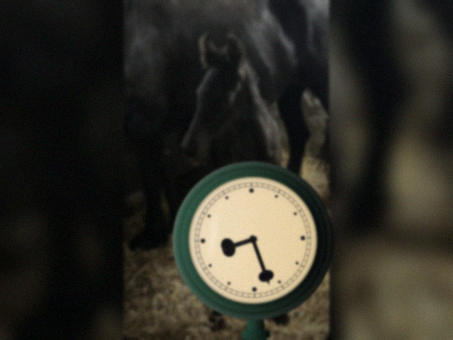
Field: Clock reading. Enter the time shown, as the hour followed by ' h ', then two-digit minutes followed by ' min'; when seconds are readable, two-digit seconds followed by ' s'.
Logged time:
8 h 27 min
